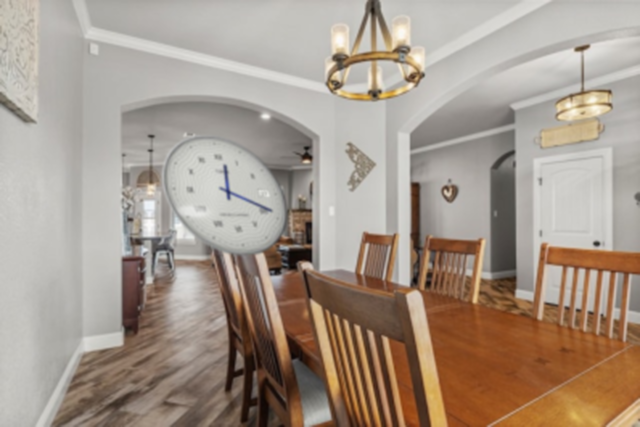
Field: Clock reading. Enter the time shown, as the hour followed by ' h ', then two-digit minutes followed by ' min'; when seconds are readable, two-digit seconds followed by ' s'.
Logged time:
12 h 19 min
